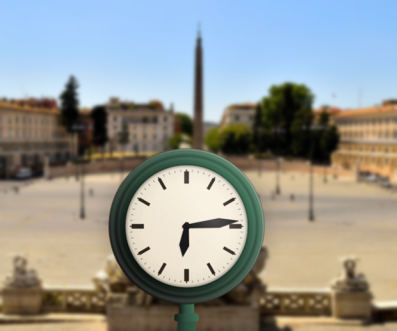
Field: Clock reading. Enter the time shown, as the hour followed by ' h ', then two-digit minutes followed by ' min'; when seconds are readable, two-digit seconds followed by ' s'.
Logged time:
6 h 14 min
